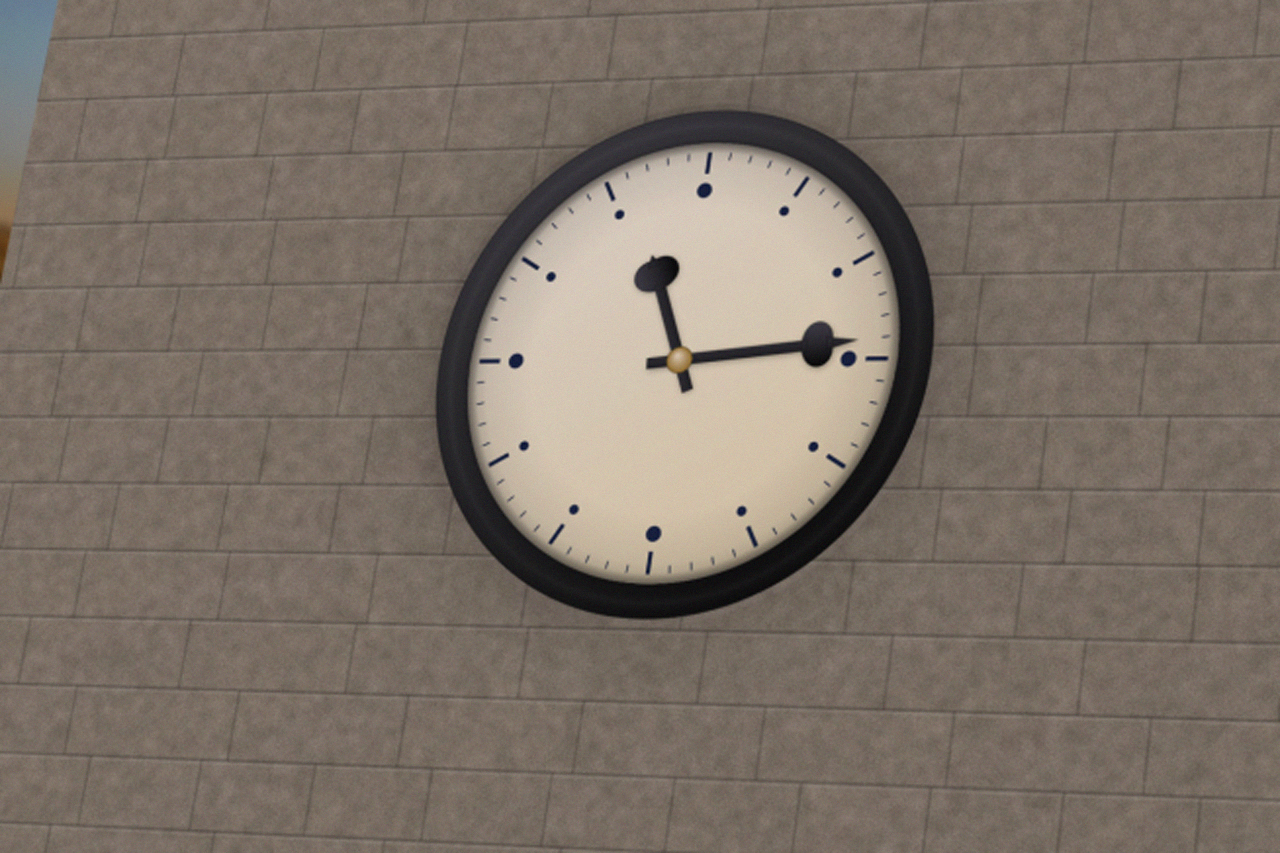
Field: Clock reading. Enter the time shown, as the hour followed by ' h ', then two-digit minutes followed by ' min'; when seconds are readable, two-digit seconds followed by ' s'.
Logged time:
11 h 14 min
